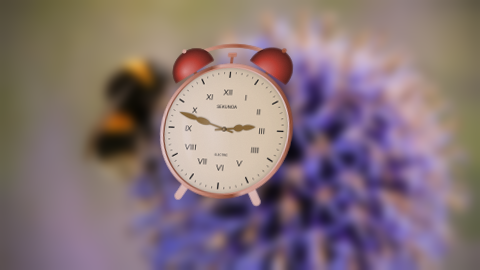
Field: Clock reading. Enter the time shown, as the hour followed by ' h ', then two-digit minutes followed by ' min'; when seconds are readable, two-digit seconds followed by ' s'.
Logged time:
2 h 48 min
